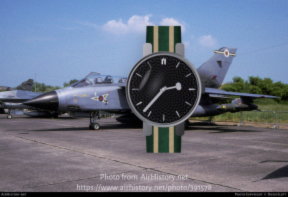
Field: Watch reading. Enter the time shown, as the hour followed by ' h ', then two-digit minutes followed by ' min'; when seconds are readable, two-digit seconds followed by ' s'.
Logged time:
2 h 37 min
